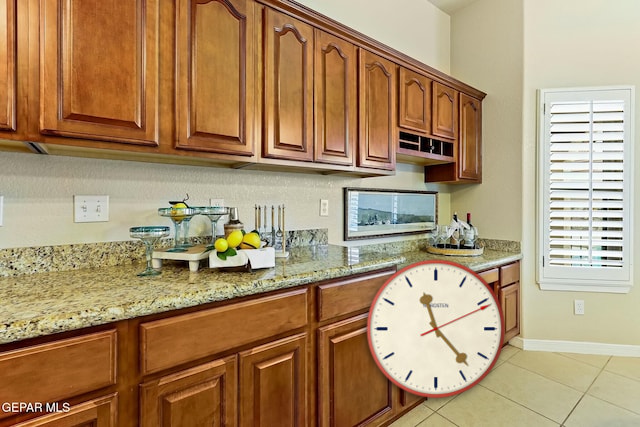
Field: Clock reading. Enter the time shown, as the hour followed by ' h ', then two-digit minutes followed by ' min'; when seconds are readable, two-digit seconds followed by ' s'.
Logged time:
11 h 23 min 11 s
